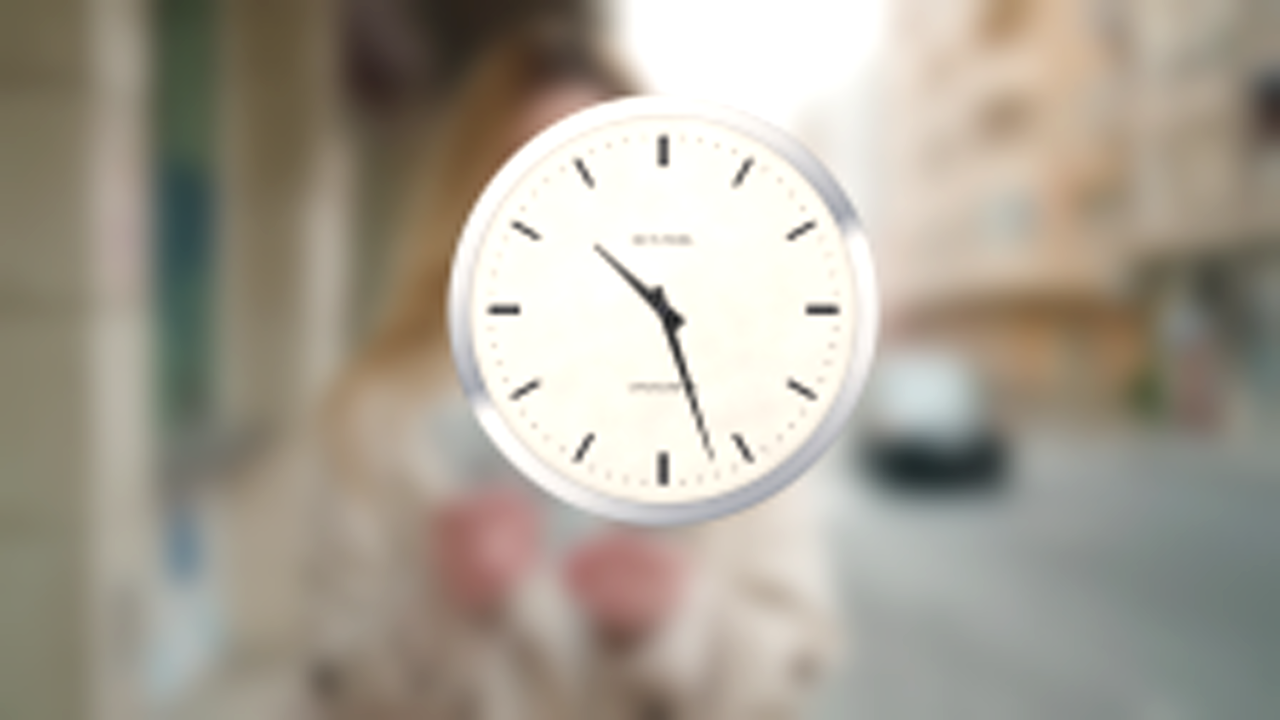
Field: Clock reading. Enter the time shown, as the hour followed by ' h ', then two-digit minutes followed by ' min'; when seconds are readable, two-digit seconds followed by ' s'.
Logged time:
10 h 27 min
